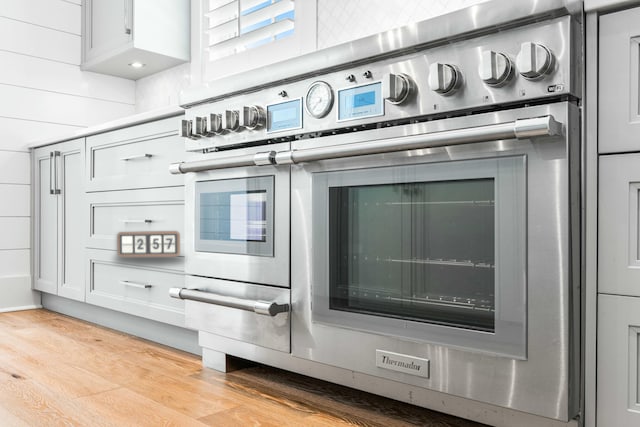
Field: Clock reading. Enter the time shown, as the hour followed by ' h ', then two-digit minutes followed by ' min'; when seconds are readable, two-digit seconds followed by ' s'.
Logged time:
2 h 57 min
